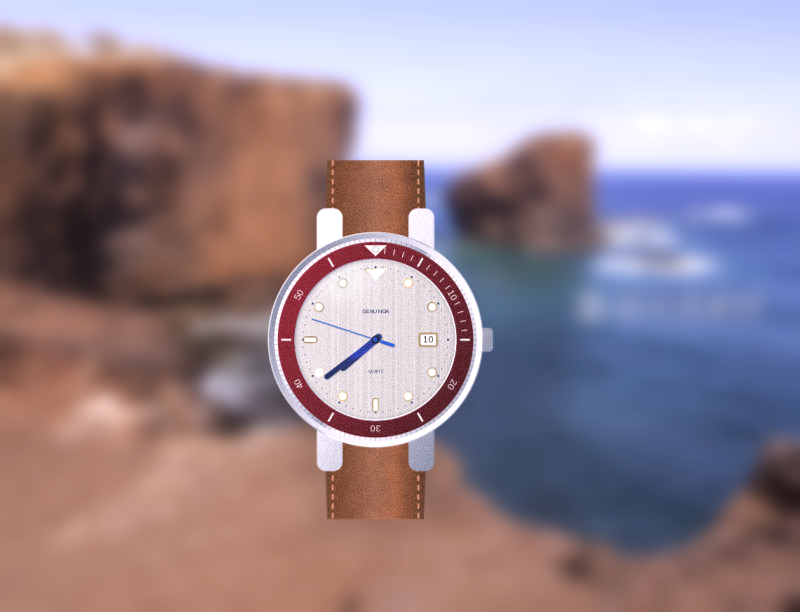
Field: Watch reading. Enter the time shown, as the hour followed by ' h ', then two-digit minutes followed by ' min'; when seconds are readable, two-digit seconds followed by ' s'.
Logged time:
7 h 38 min 48 s
